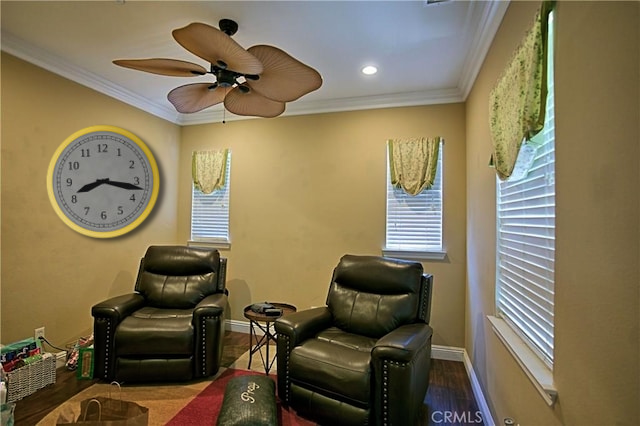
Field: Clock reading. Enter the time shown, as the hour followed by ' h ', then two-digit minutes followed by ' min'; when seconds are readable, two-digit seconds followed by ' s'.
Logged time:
8 h 17 min
